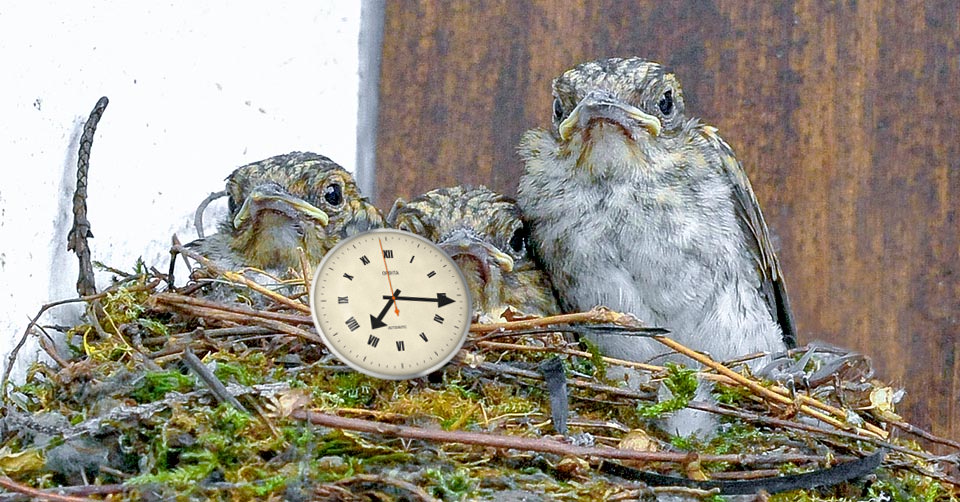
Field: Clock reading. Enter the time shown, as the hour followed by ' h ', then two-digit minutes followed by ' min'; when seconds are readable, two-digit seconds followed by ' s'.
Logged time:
7 h 15 min 59 s
